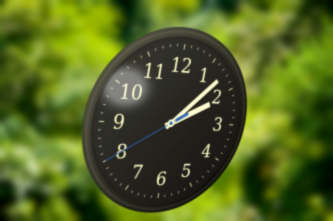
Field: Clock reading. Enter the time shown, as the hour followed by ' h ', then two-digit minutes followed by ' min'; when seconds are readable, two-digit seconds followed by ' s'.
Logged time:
2 h 07 min 40 s
